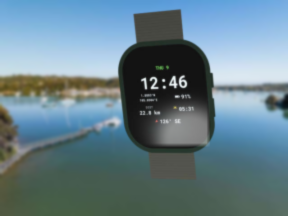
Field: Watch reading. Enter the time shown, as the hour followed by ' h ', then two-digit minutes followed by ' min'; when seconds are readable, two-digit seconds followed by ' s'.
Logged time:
12 h 46 min
